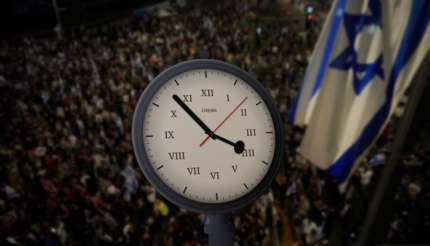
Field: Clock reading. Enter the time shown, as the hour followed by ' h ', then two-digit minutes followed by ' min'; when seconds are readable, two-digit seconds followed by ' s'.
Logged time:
3 h 53 min 08 s
